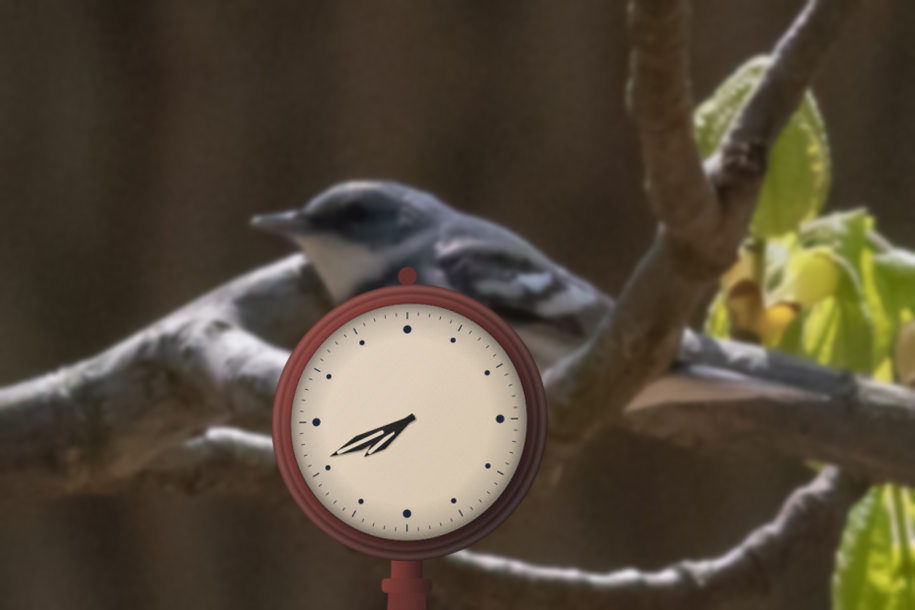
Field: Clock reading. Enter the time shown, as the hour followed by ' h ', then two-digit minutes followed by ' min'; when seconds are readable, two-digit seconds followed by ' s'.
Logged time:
7 h 41 min
